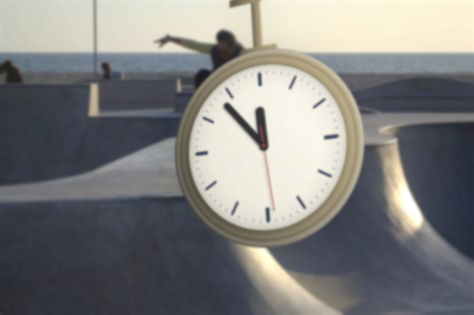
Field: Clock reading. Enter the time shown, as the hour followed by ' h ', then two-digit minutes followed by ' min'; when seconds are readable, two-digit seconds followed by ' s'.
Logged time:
11 h 53 min 29 s
